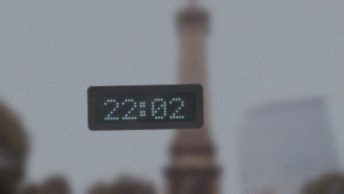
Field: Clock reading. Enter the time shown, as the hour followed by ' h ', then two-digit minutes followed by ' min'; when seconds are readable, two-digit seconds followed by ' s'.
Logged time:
22 h 02 min
